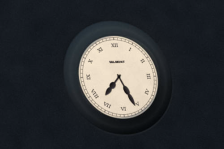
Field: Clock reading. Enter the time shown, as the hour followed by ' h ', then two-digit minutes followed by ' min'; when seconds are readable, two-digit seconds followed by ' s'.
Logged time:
7 h 26 min
